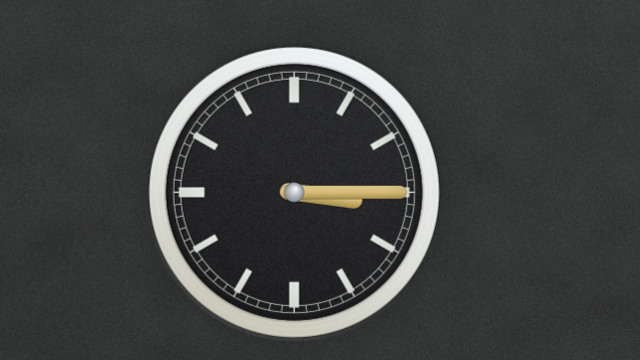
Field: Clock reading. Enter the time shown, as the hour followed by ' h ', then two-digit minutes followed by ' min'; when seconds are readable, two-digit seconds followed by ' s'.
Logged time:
3 h 15 min
